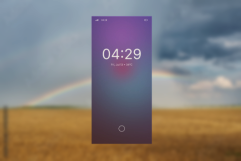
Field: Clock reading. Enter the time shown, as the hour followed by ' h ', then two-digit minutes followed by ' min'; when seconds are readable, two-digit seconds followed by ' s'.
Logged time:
4 h 29 min
